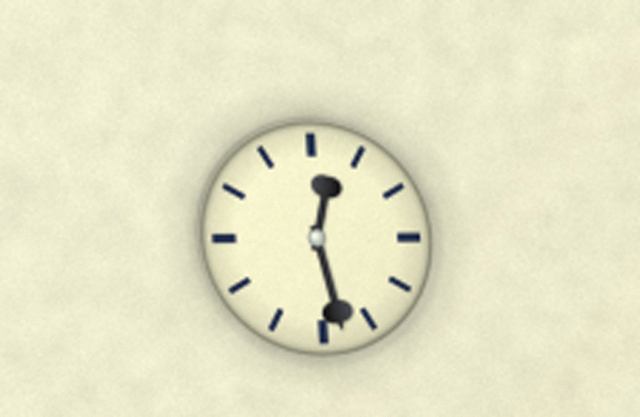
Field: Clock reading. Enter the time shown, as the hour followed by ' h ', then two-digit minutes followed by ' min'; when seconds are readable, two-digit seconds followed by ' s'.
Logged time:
12 h 28 min
